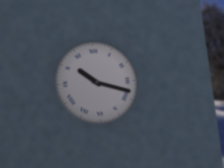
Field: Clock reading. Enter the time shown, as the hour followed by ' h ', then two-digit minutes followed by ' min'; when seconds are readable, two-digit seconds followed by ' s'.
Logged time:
10 h 18 min
